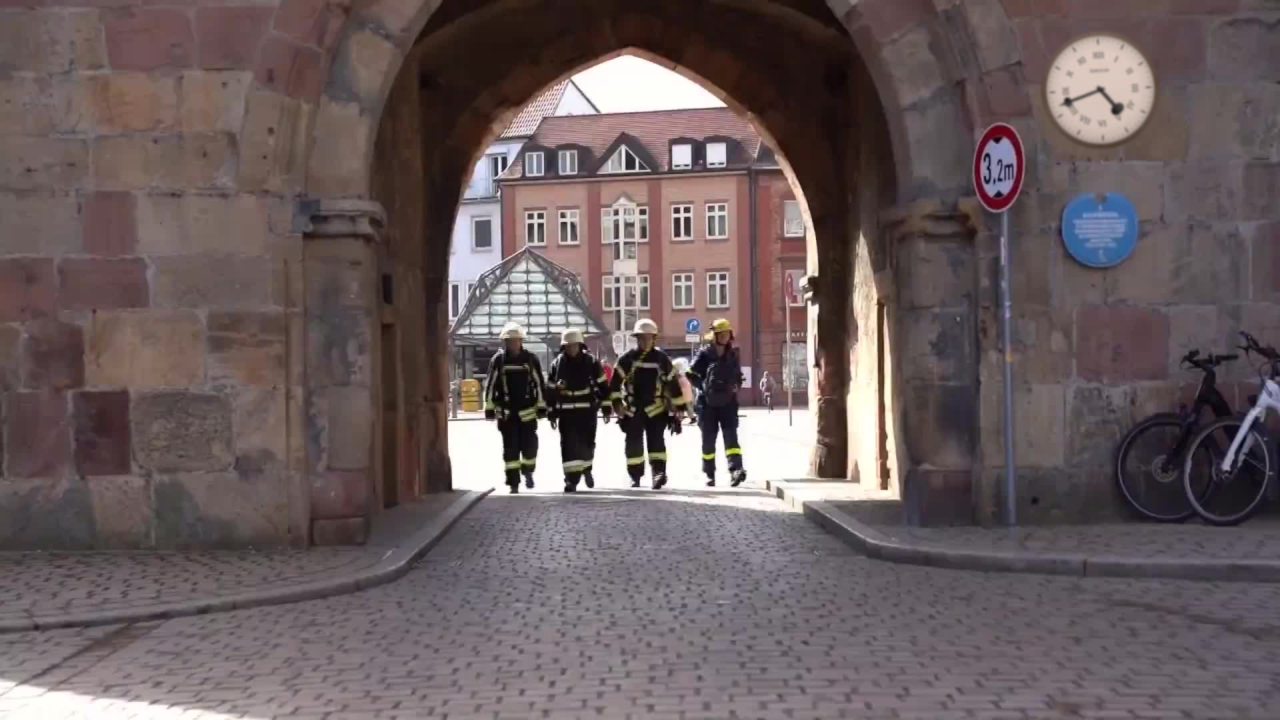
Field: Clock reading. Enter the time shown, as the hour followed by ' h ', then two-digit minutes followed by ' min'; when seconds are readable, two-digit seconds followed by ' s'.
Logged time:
4 h 42 min
